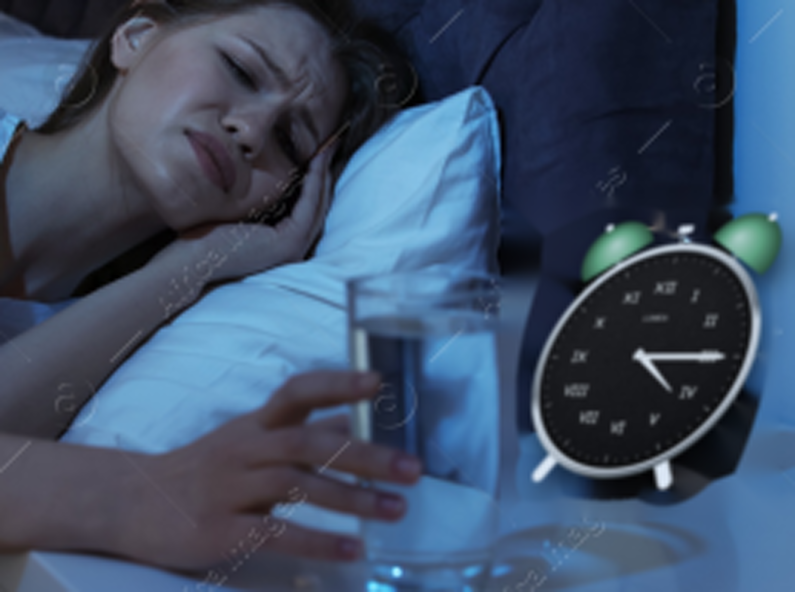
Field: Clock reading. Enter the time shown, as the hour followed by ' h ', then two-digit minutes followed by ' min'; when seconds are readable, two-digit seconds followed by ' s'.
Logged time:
4 h 15 min
